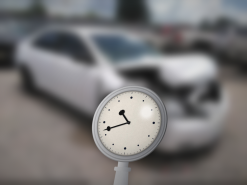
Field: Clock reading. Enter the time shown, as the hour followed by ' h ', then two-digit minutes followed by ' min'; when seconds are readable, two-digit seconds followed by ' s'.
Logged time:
10 h 42 min
